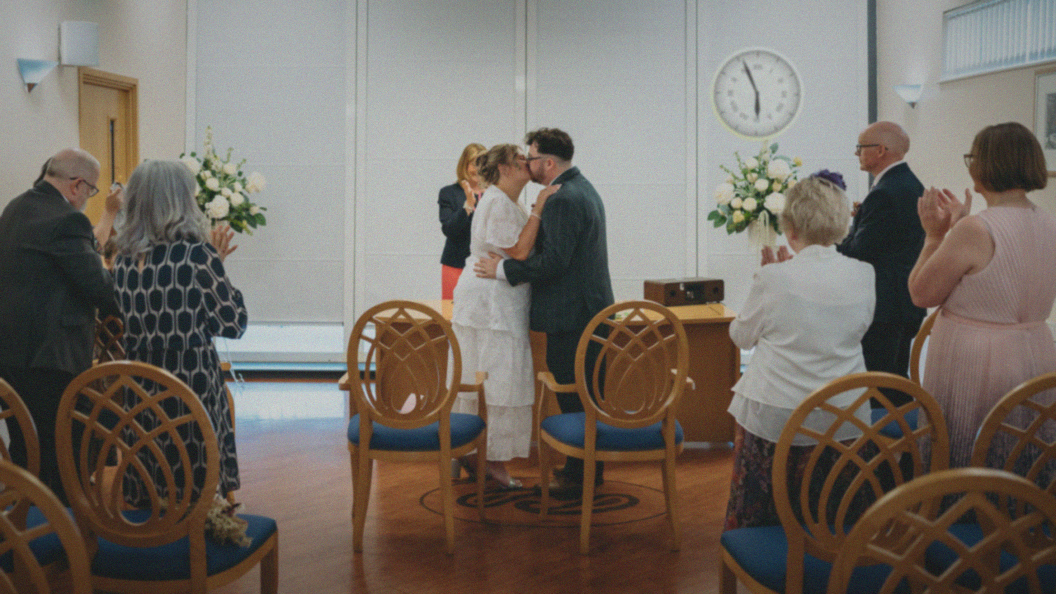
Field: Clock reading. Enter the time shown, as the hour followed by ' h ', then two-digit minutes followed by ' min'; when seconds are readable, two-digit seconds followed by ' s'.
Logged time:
5 h 56 min
